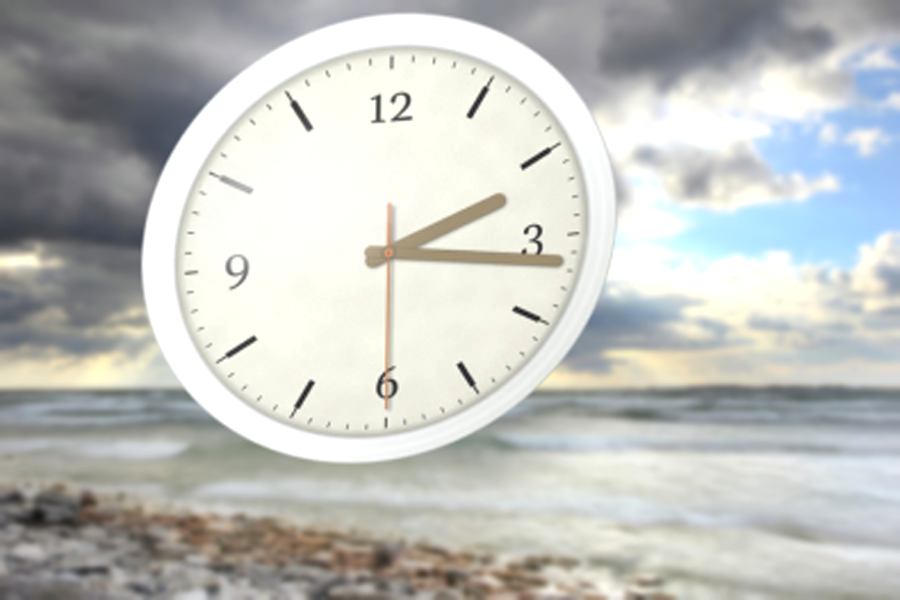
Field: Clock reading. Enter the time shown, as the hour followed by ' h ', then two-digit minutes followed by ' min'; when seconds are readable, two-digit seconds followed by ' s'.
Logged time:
2 h 16 min 30 s
